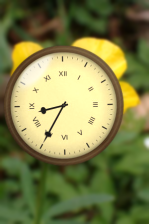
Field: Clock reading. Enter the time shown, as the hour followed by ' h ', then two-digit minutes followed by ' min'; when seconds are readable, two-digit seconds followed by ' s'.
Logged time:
8 h 35 min
